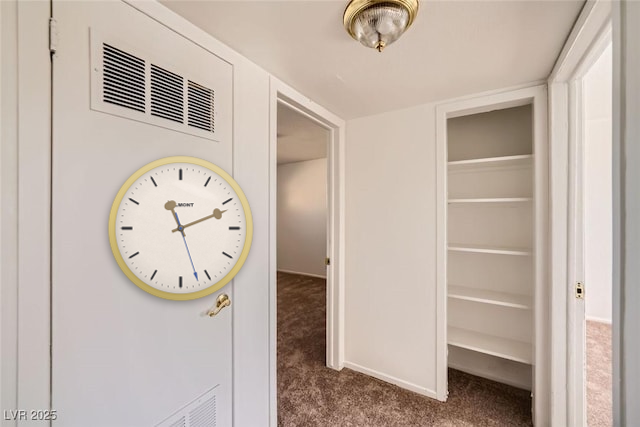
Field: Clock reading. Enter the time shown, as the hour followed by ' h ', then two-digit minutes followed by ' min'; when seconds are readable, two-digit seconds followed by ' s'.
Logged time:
11 h 11 min 27 s
